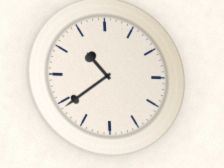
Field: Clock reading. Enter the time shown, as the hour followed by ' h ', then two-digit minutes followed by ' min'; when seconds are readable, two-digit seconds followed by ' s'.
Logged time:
10 h 39 min
